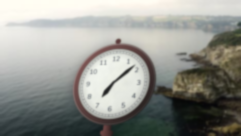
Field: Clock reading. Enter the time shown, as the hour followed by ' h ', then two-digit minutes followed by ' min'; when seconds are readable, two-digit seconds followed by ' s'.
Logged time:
7 h 08 min
